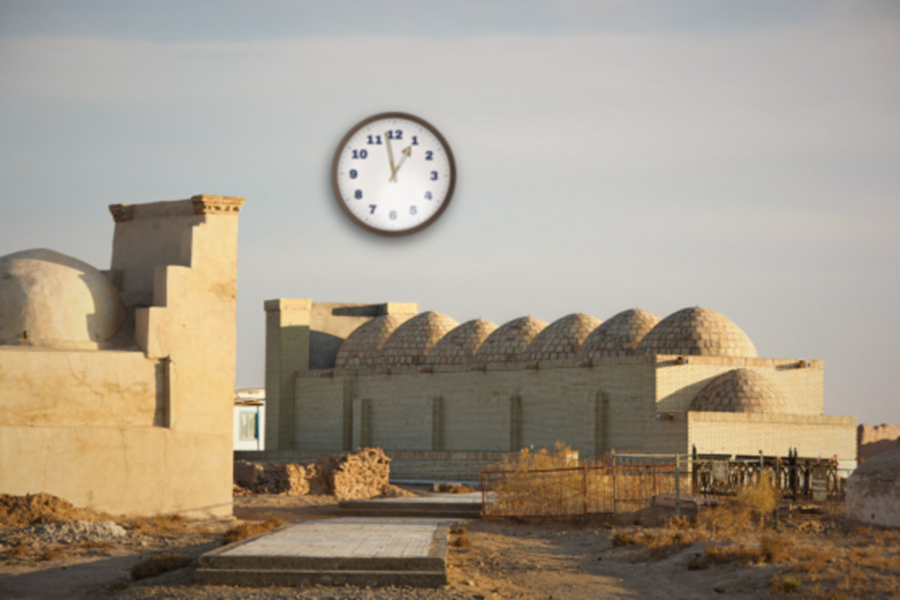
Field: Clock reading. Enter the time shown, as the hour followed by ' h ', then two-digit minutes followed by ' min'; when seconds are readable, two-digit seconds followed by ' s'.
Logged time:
12 h 58 min
